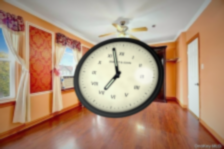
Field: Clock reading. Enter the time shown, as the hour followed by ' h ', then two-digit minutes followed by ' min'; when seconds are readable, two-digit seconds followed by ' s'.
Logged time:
6 h 57 min
